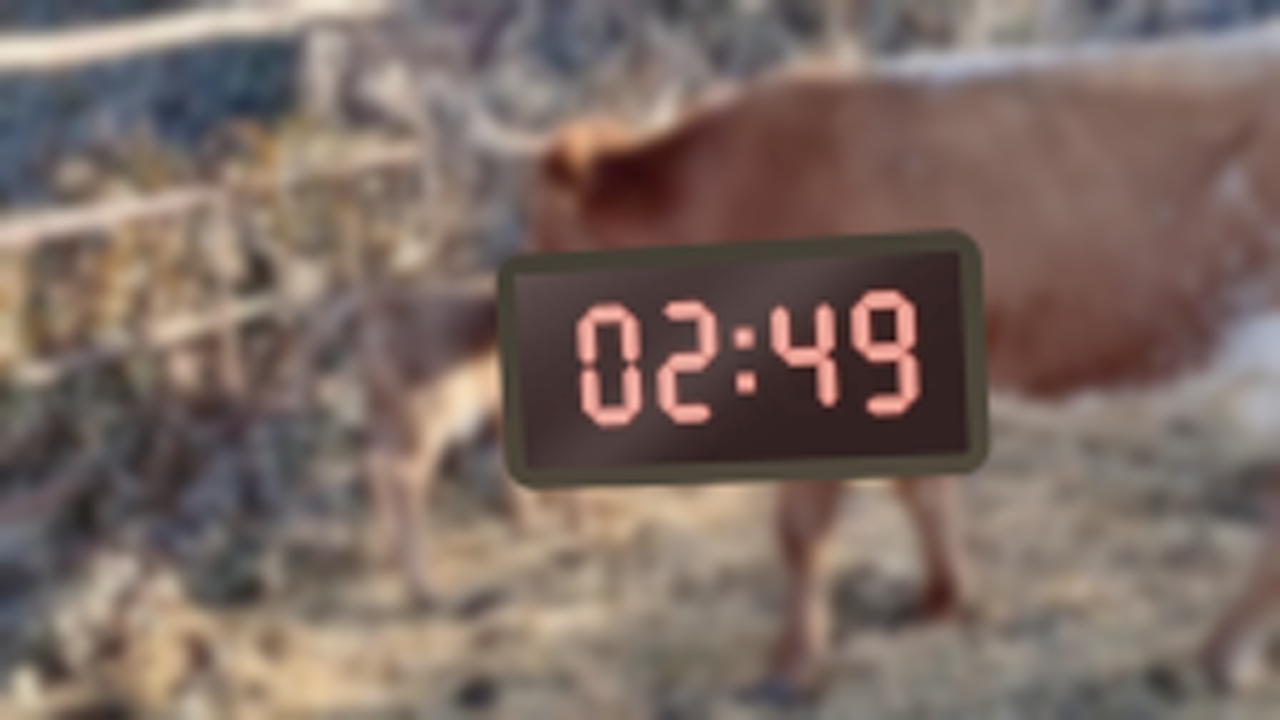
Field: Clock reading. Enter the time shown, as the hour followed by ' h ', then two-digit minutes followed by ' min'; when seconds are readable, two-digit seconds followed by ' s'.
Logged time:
2 h 49 min
